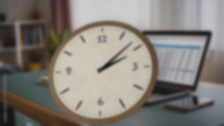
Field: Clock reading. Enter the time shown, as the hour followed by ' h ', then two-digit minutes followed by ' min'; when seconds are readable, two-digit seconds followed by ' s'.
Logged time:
2 h 08 min
